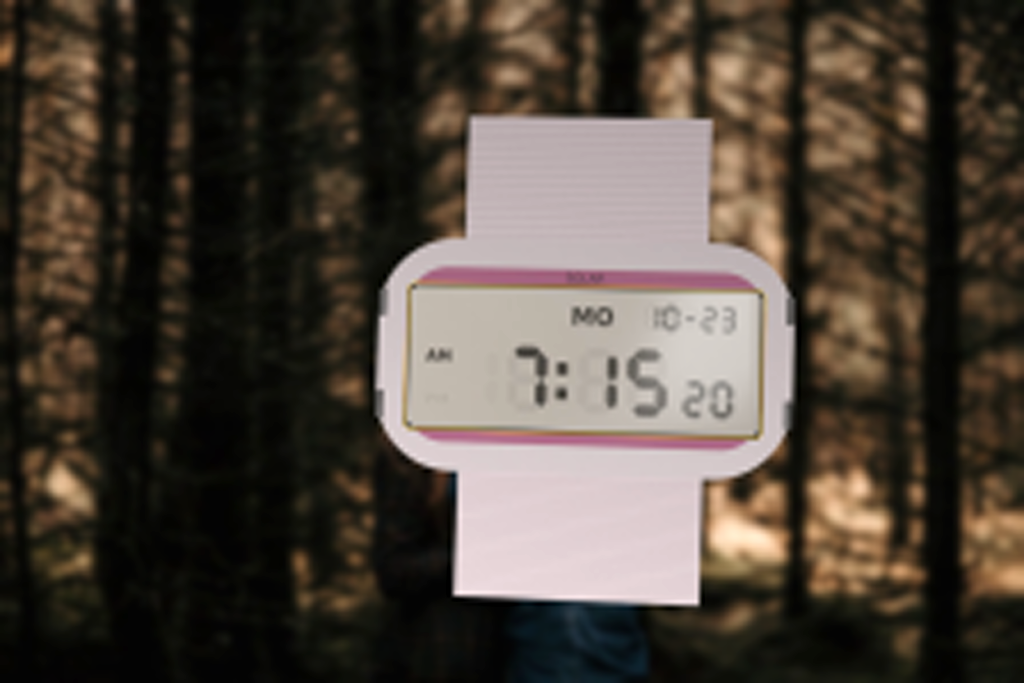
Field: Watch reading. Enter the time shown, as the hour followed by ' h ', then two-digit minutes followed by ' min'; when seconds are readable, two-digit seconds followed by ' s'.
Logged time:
7 h 15 min 20 s
